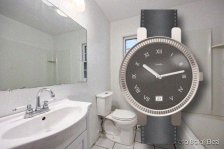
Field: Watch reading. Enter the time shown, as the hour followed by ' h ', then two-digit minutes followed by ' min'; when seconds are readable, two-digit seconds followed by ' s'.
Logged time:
10 h 13 min
